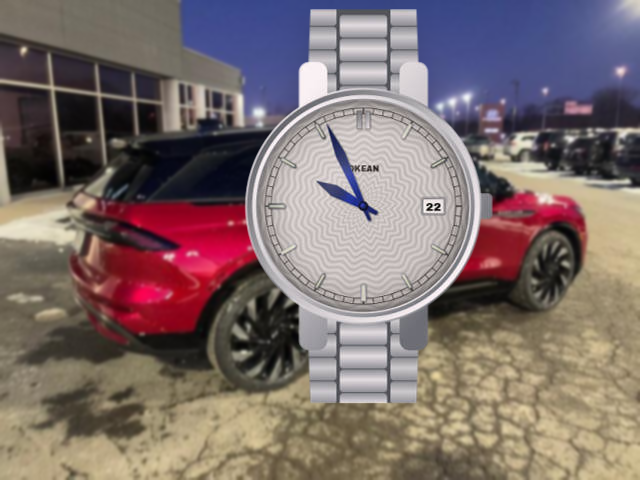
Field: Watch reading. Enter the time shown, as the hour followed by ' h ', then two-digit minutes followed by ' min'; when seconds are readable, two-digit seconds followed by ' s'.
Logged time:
9 h 56 min
